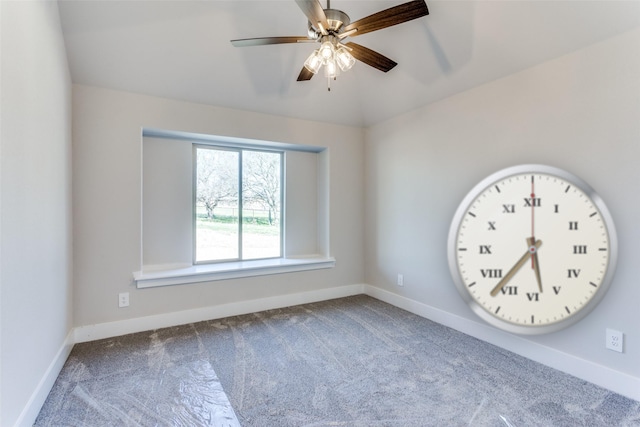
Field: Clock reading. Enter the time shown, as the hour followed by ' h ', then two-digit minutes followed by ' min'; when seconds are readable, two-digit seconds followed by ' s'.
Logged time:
5 h 37 min 00 s
